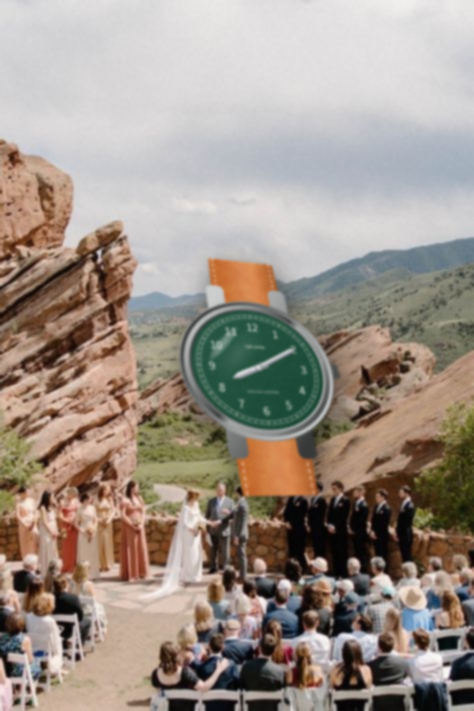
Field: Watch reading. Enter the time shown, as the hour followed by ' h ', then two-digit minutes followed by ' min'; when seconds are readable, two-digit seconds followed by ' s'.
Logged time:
8 h 10 min
